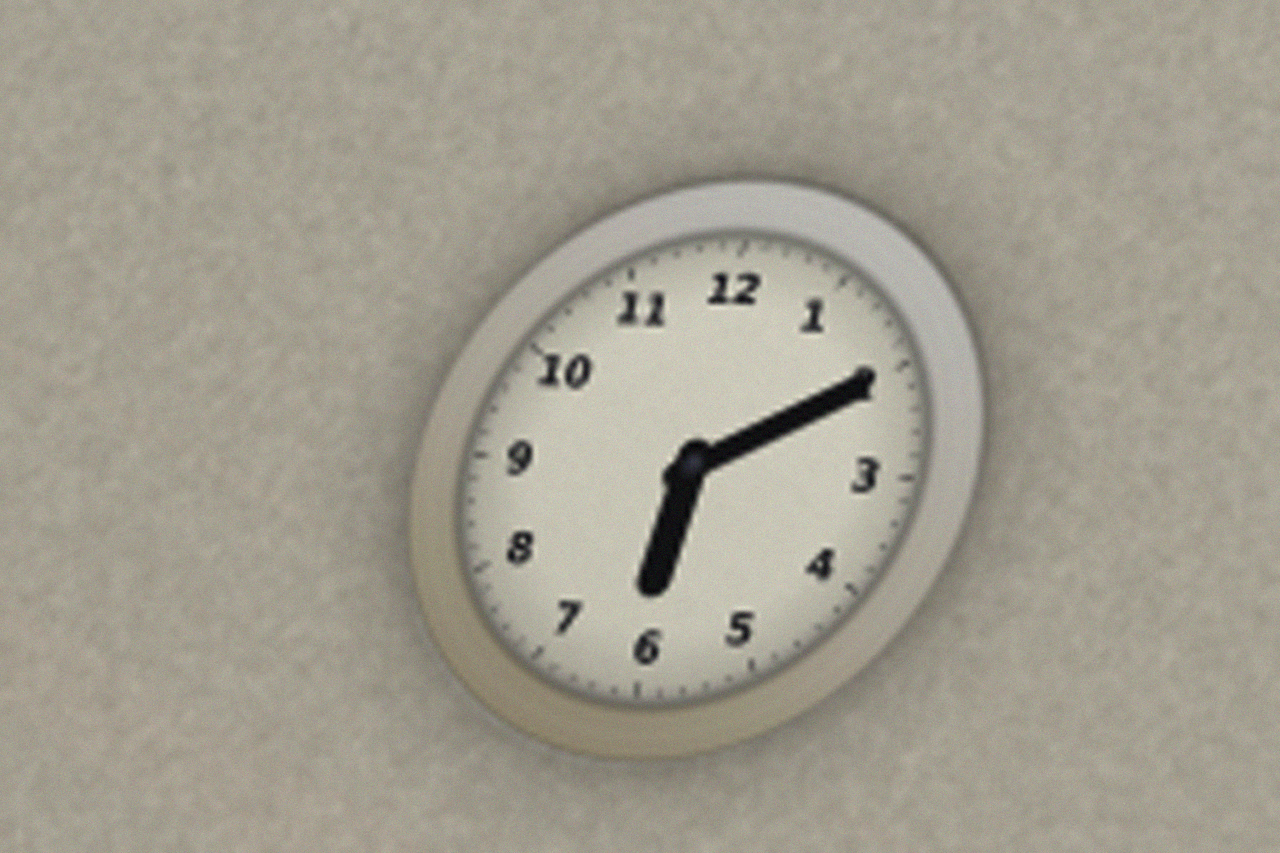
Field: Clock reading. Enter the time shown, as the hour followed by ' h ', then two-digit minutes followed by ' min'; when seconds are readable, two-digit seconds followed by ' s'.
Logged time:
6 h 10 min
